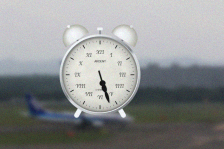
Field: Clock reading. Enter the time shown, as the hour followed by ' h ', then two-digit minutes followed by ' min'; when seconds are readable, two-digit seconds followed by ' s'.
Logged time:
5 h 27 min
